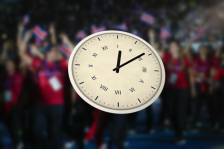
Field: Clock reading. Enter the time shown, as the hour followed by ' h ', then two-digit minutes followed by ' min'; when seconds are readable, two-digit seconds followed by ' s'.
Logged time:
1 h 14 min
